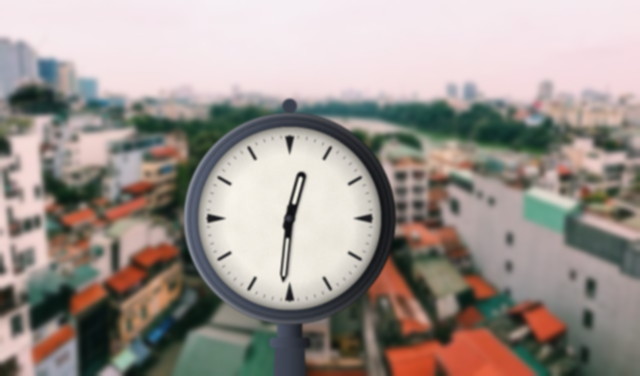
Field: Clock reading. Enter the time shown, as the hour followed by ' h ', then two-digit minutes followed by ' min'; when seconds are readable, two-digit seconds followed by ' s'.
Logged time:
12 h 31 min
